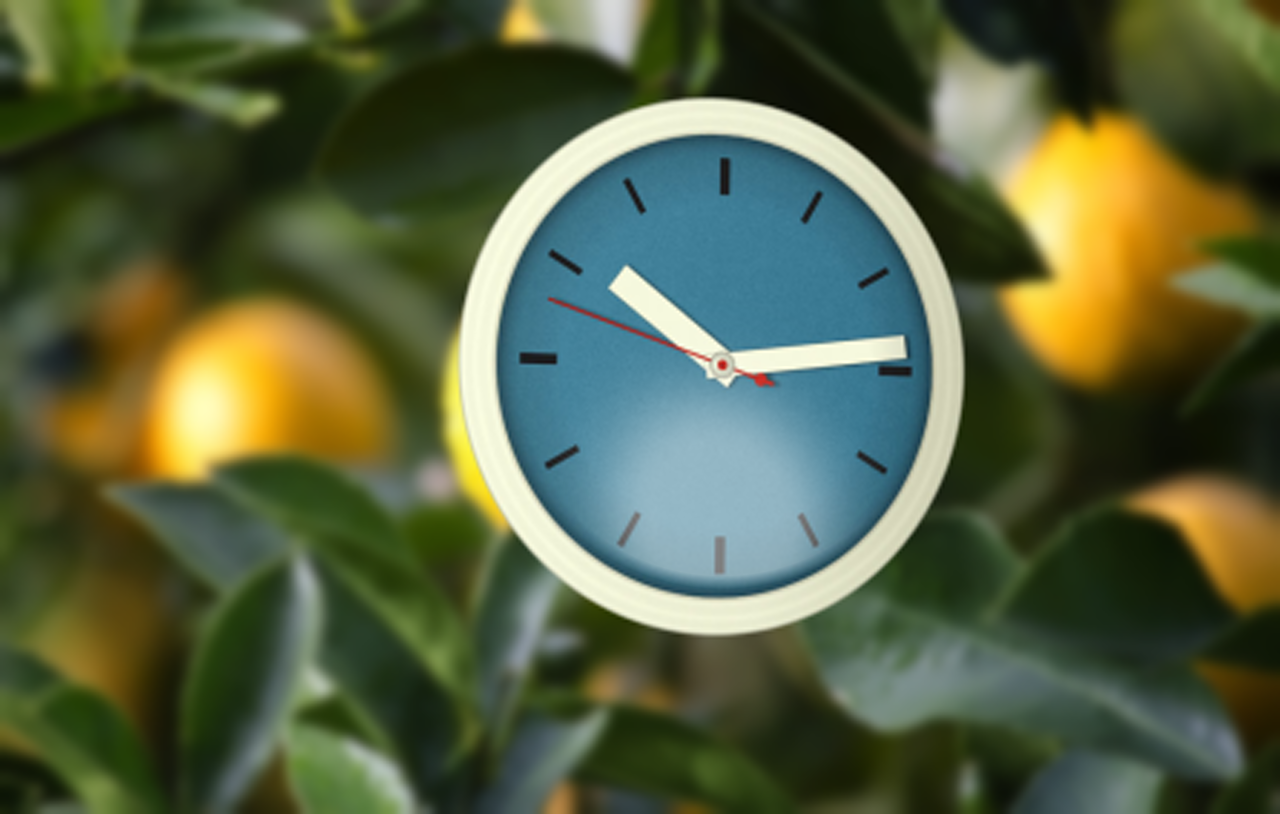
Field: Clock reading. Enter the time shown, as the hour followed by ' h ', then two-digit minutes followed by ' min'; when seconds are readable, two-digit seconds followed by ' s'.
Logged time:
10 h 13 min 48 s
